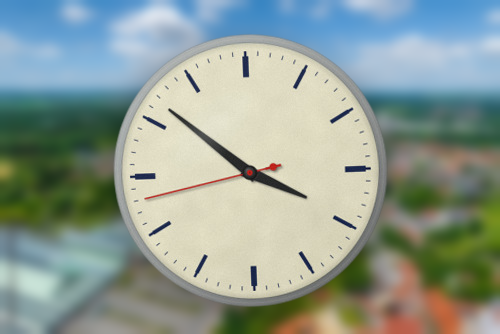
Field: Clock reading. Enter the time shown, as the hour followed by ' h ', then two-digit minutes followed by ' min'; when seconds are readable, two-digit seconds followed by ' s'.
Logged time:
3 h 51 min 43 s
